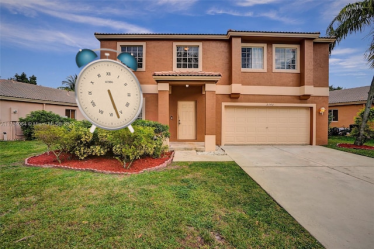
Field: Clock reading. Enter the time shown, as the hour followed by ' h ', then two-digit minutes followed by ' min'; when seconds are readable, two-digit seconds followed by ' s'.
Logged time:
5 h 27 min
